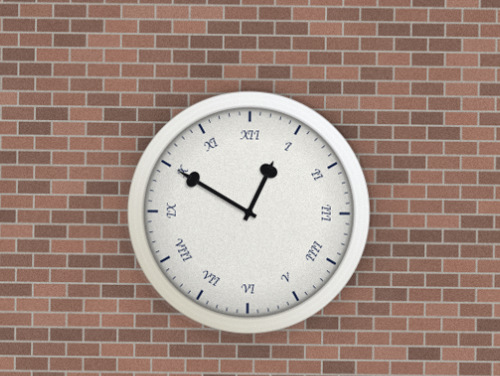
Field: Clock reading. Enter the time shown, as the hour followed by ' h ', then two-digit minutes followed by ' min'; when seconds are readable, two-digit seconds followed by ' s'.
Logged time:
12 h 50 min
